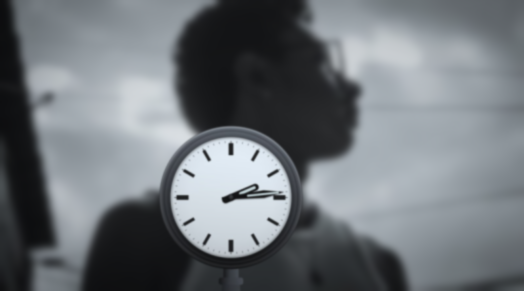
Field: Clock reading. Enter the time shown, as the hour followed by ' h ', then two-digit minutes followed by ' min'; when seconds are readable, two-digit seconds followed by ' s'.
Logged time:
2 h 14 min
